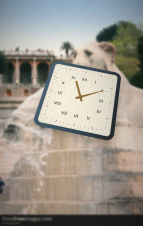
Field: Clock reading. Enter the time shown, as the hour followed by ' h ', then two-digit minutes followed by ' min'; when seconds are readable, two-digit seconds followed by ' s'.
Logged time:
11 h 10 min
